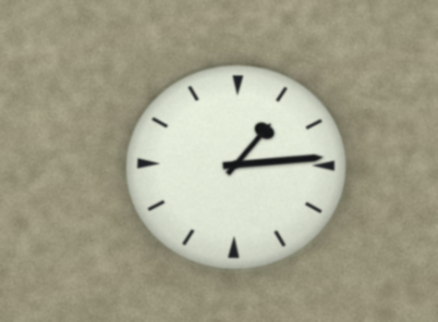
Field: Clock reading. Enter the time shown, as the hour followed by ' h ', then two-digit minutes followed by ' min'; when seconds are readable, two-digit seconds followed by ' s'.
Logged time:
1 h 14 min
